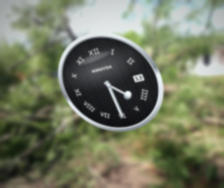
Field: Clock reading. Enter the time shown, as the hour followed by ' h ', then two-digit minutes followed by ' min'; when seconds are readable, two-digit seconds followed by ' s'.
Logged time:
4 h 30 min
